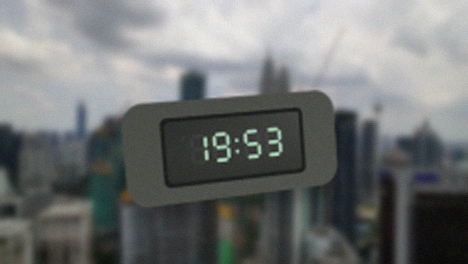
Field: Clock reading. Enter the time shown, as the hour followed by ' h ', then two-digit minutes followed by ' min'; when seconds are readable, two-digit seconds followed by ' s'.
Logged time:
19 h 53 min
